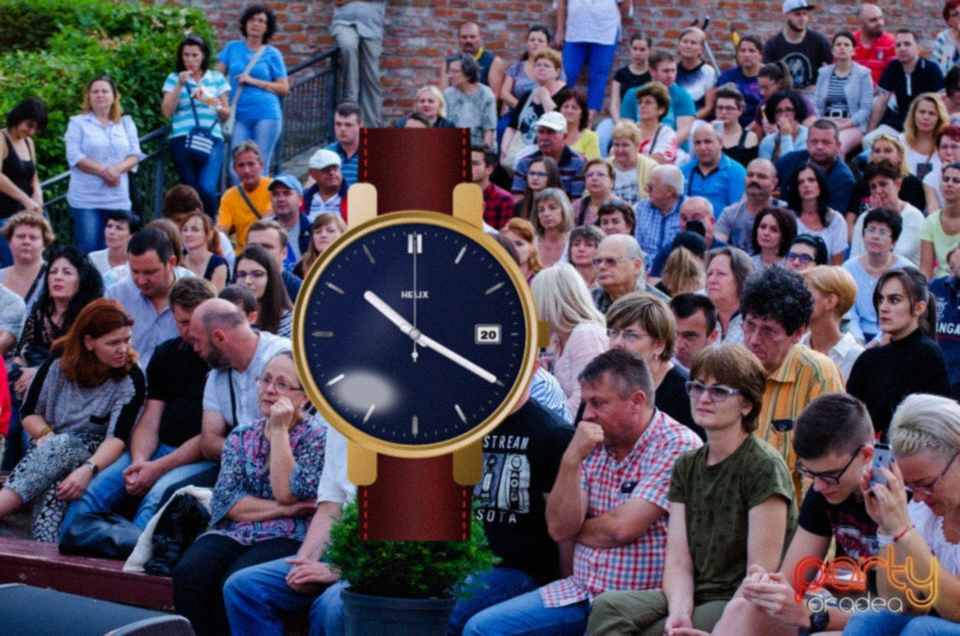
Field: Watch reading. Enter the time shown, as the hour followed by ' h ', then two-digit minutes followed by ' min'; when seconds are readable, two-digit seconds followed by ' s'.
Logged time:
10 h 20 min 00 s
